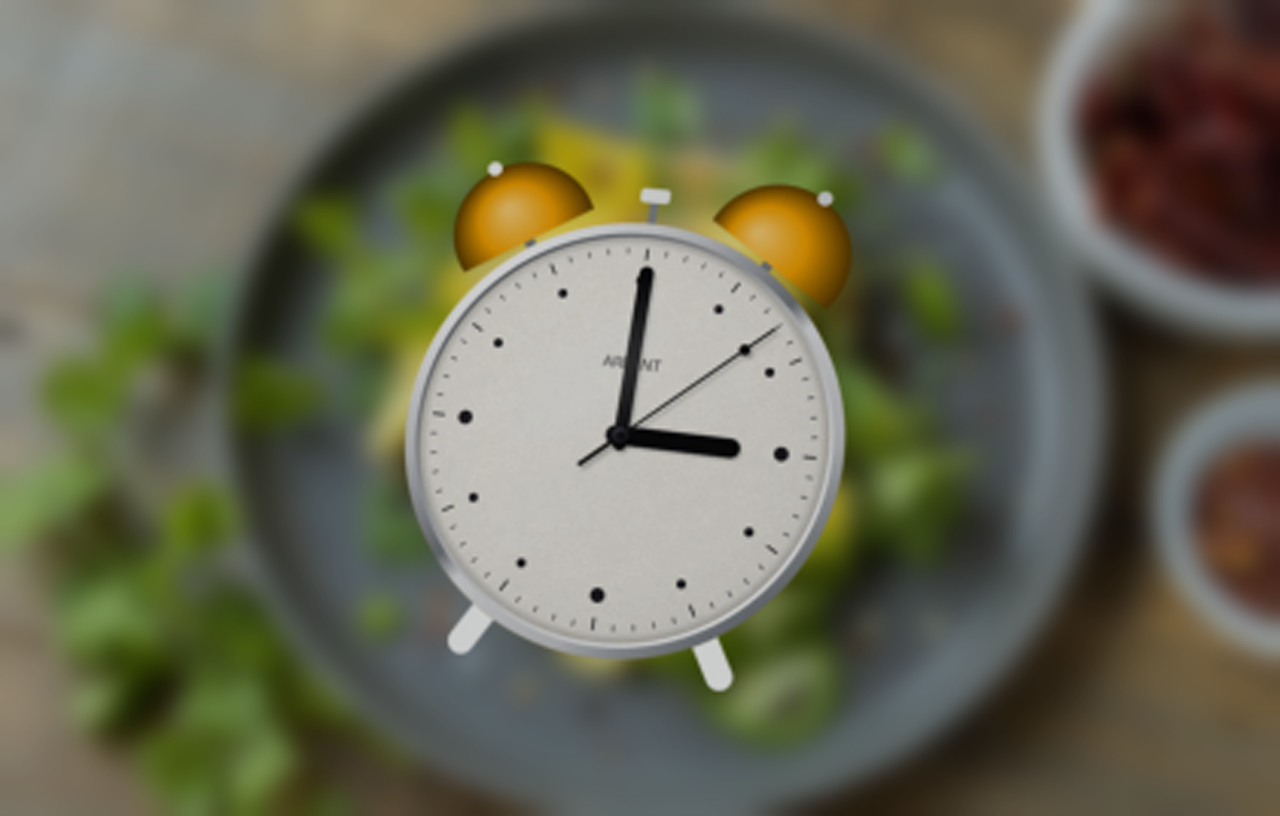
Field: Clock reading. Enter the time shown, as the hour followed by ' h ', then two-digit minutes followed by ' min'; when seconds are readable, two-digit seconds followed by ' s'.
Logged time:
3 h 00 min 08 s
